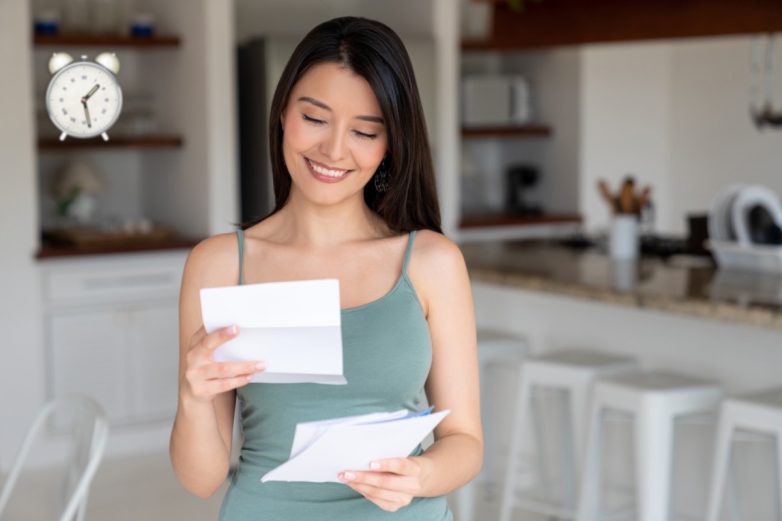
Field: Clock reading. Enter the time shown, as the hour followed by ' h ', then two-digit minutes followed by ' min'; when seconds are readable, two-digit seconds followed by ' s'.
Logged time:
1 h 28 min
